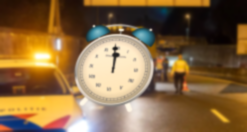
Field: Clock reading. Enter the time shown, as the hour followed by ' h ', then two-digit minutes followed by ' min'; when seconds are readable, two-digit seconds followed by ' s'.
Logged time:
11 h 59 min
